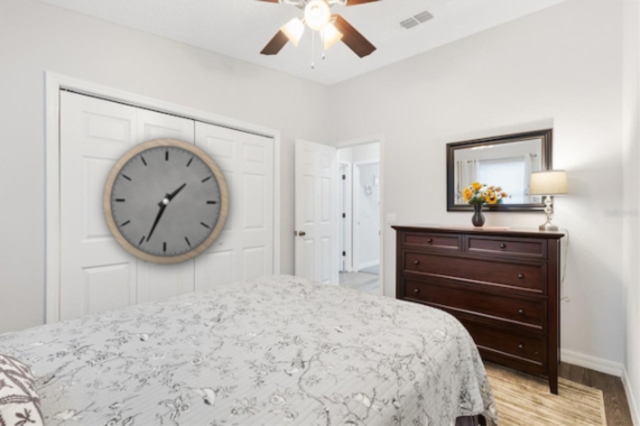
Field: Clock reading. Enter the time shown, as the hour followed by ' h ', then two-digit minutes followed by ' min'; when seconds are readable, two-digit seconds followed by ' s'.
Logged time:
1 h 34 min
